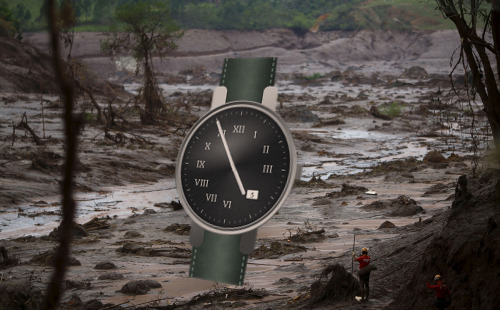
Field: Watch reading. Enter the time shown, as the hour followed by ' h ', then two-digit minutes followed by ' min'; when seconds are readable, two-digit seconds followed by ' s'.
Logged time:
4 h 55 min
